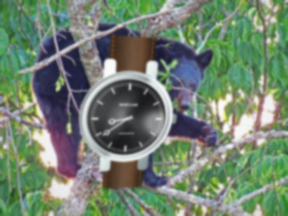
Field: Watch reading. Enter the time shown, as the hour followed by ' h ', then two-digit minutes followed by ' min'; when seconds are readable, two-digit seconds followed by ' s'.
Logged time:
8 h 39 min
